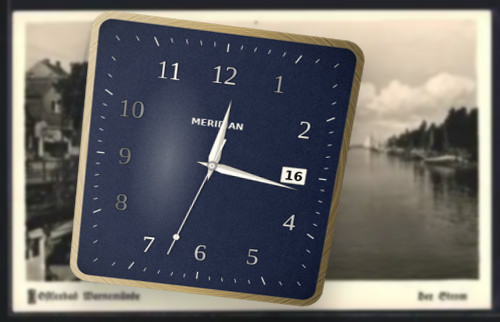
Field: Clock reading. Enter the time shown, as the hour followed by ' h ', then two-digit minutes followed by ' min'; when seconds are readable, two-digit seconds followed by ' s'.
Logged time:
12 h 16 min 33 s
